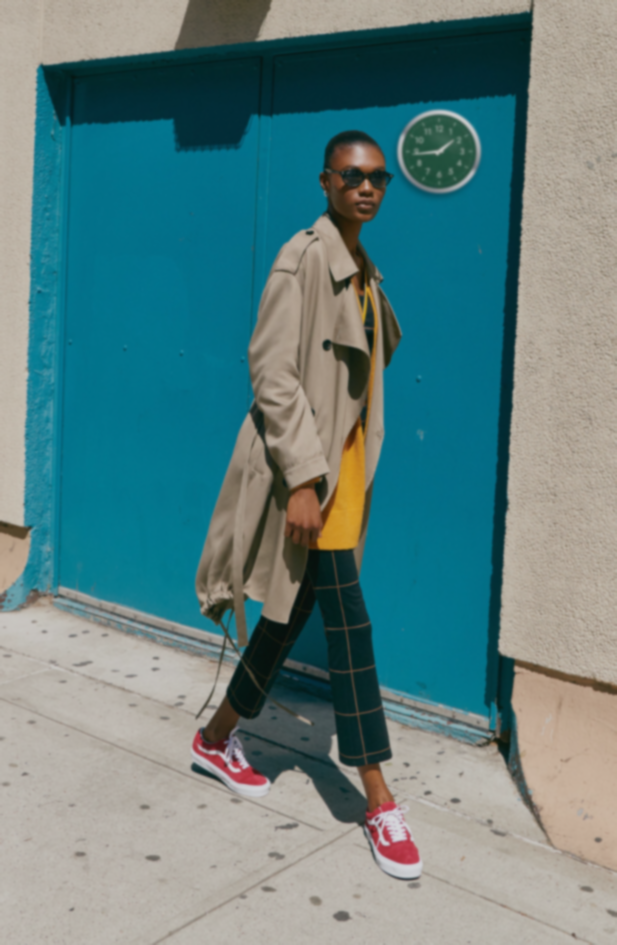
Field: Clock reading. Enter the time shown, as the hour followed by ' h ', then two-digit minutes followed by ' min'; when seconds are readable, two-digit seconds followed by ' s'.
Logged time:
1 h 44 min
